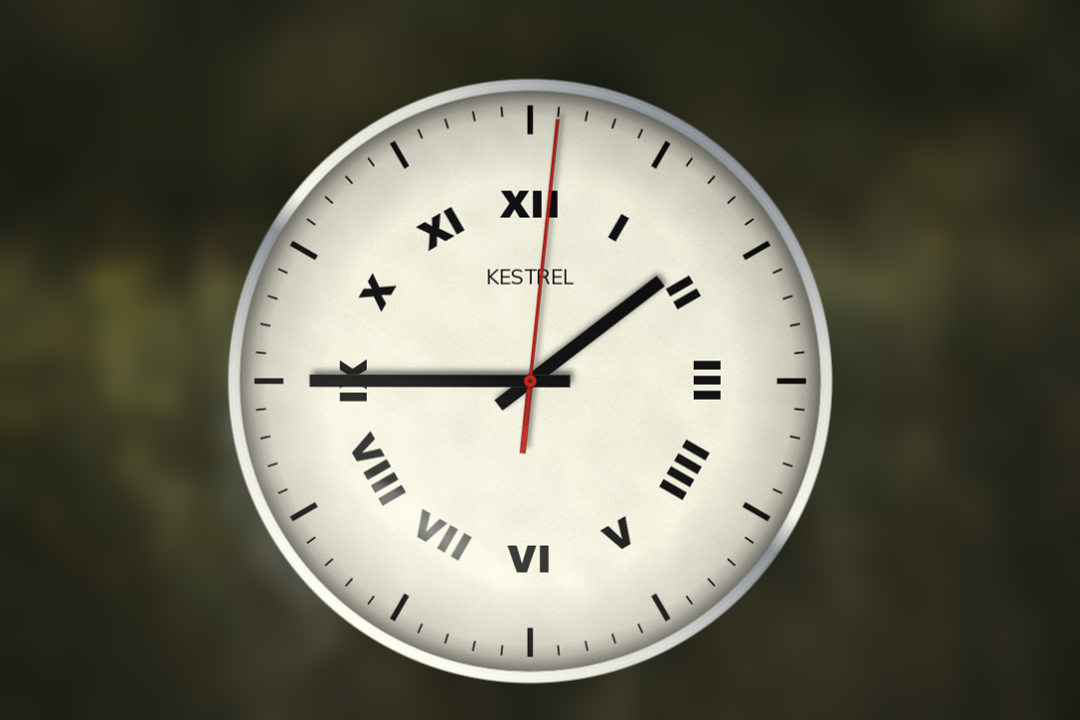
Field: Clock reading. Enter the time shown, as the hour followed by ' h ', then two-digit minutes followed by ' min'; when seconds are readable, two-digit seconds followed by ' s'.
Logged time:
1 h 45 min 01 s
